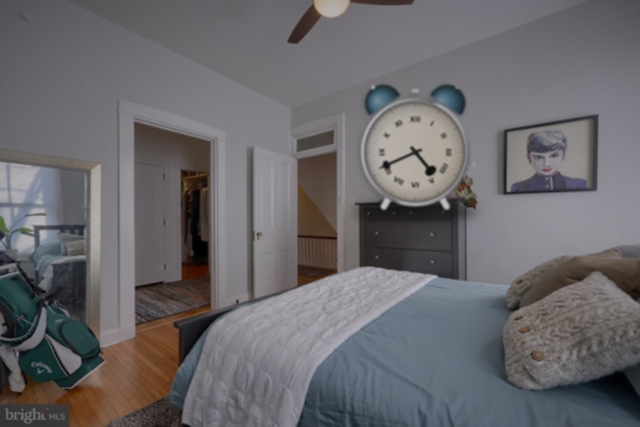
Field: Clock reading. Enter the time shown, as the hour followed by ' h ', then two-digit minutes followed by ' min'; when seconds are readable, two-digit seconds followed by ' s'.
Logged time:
4 h 41 min
